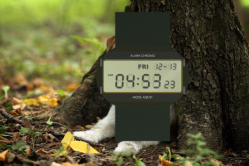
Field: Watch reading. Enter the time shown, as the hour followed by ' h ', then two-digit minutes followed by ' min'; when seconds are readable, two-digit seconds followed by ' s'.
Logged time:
4 h 53 min 23 s
